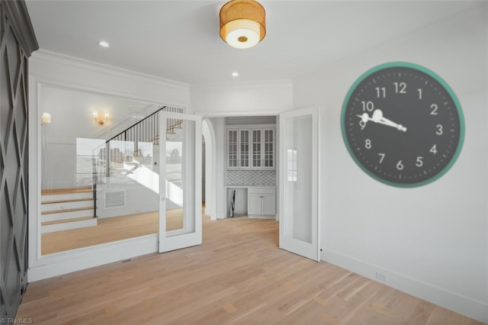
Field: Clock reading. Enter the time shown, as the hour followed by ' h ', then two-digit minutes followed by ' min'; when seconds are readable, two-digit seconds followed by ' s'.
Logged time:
9 h 47 min
